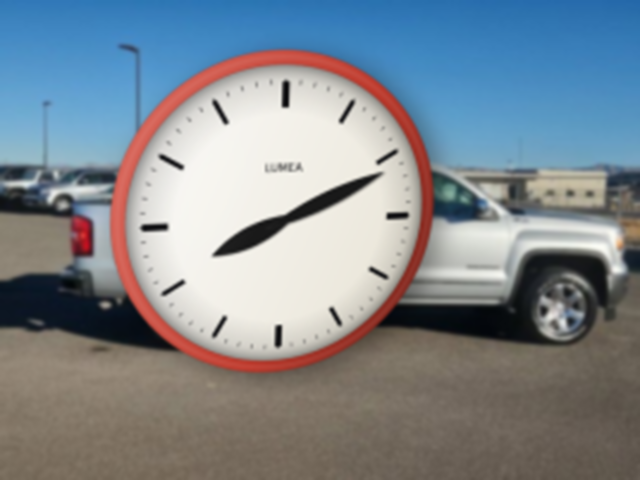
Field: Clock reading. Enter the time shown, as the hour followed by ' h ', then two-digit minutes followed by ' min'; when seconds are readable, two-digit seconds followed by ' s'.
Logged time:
8 h 11 min
